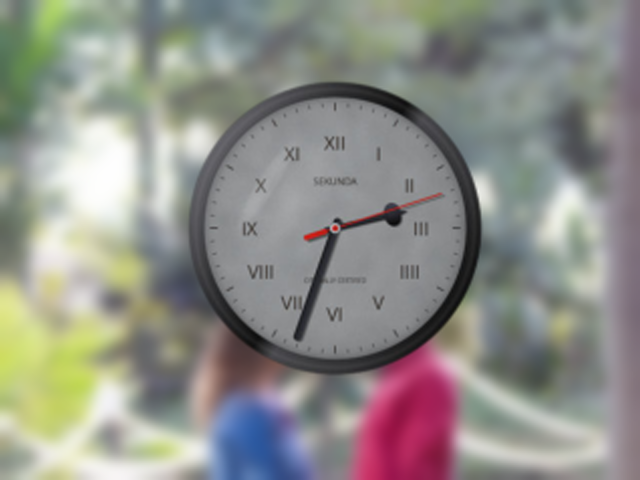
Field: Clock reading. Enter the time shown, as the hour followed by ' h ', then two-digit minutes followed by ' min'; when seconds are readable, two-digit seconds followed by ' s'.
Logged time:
2 h 33 min 12 s
